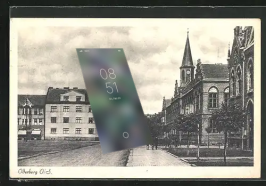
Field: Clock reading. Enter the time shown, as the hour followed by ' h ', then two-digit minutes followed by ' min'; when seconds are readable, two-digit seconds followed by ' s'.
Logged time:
8 h 51 min
